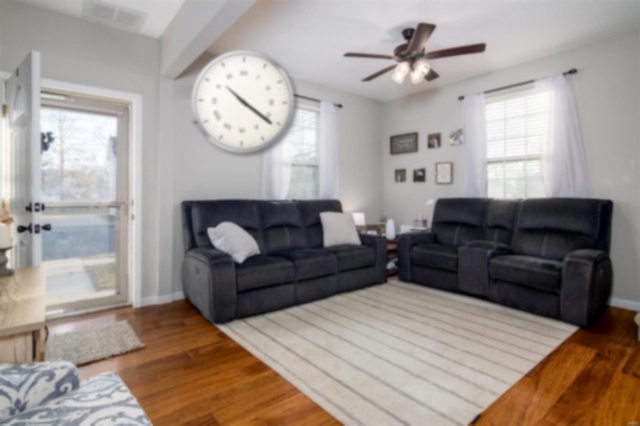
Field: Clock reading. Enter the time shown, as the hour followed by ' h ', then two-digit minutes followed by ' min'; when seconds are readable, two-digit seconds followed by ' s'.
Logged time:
10 h 21 min
